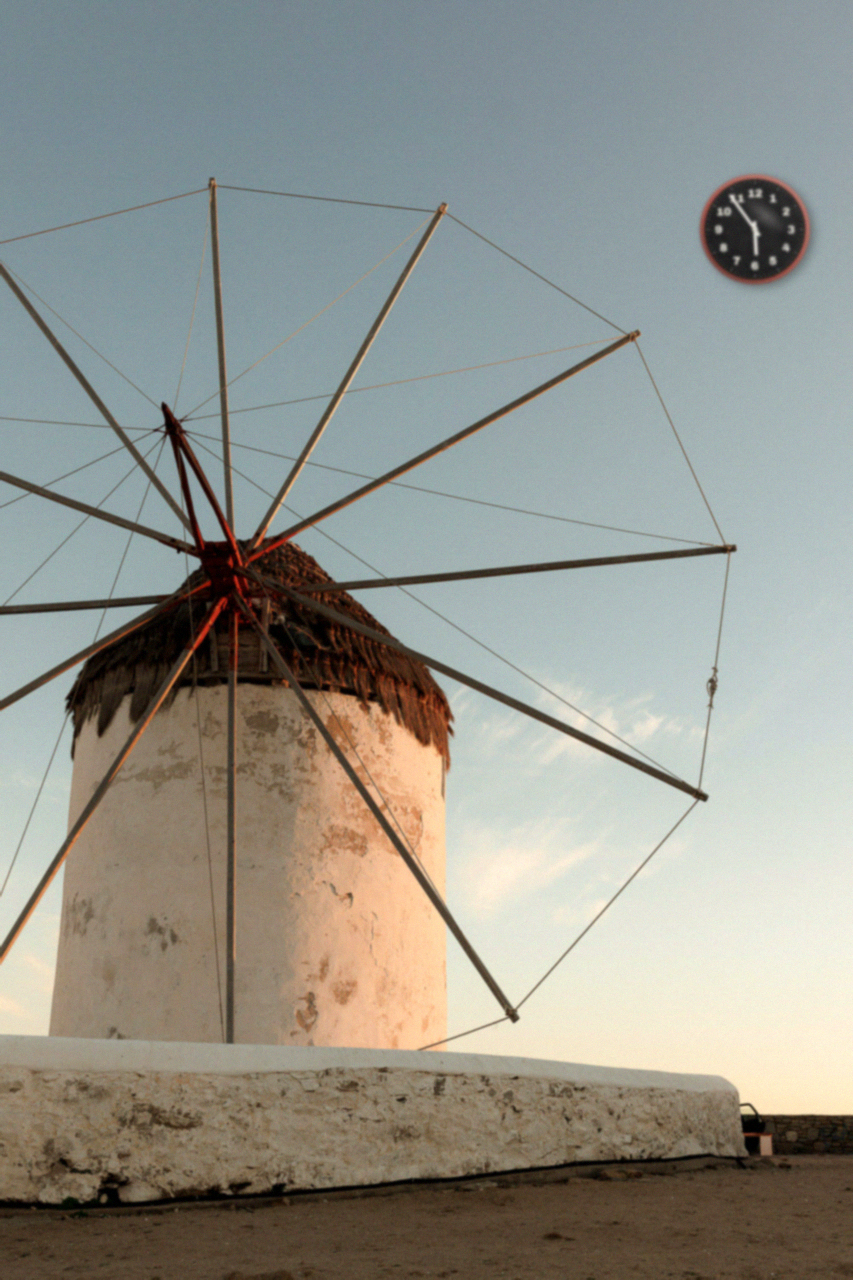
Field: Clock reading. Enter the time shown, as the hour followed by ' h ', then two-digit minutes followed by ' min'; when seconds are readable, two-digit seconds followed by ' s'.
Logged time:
5 h 54 min
